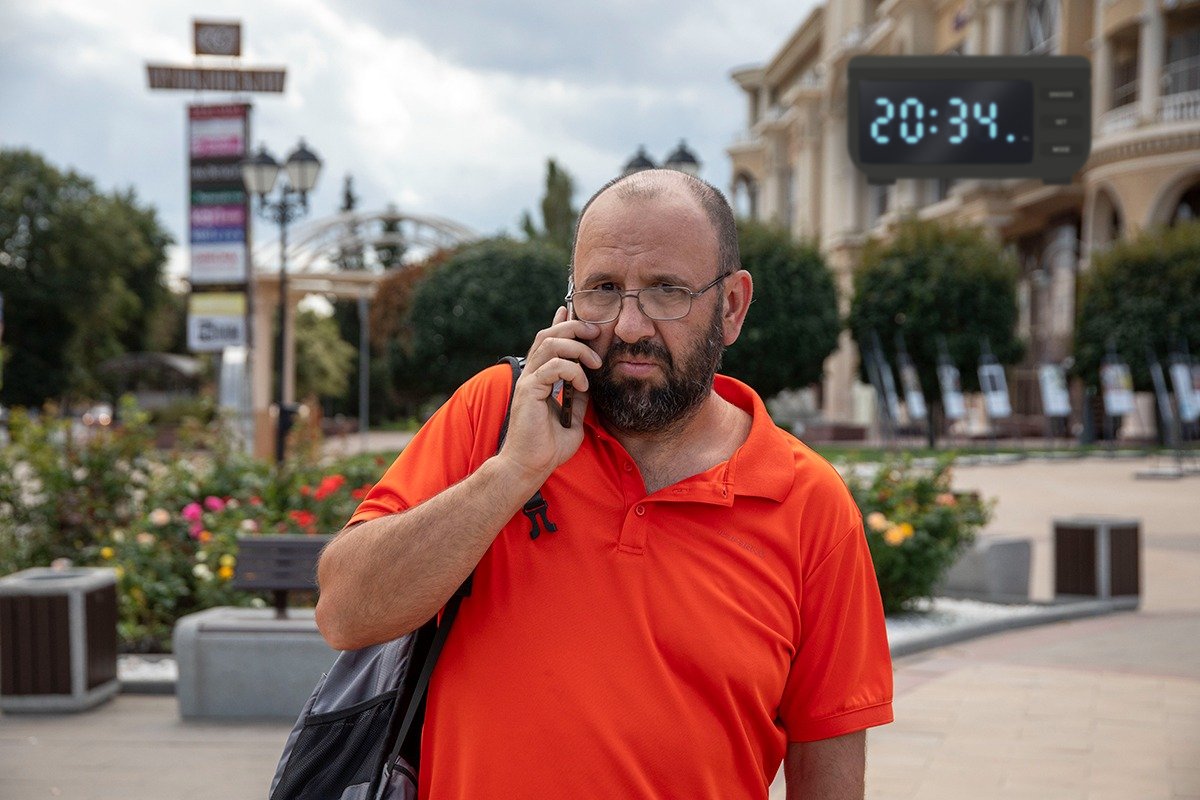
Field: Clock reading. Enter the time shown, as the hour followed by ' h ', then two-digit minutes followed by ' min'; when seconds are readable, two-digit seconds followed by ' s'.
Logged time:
20 h 34 min
